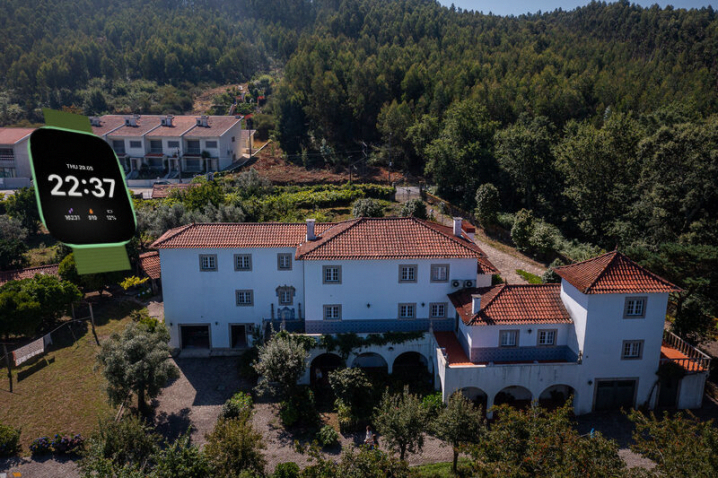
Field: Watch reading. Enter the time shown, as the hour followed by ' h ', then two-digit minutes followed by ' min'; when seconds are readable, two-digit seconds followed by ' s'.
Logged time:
22 h 37 min
